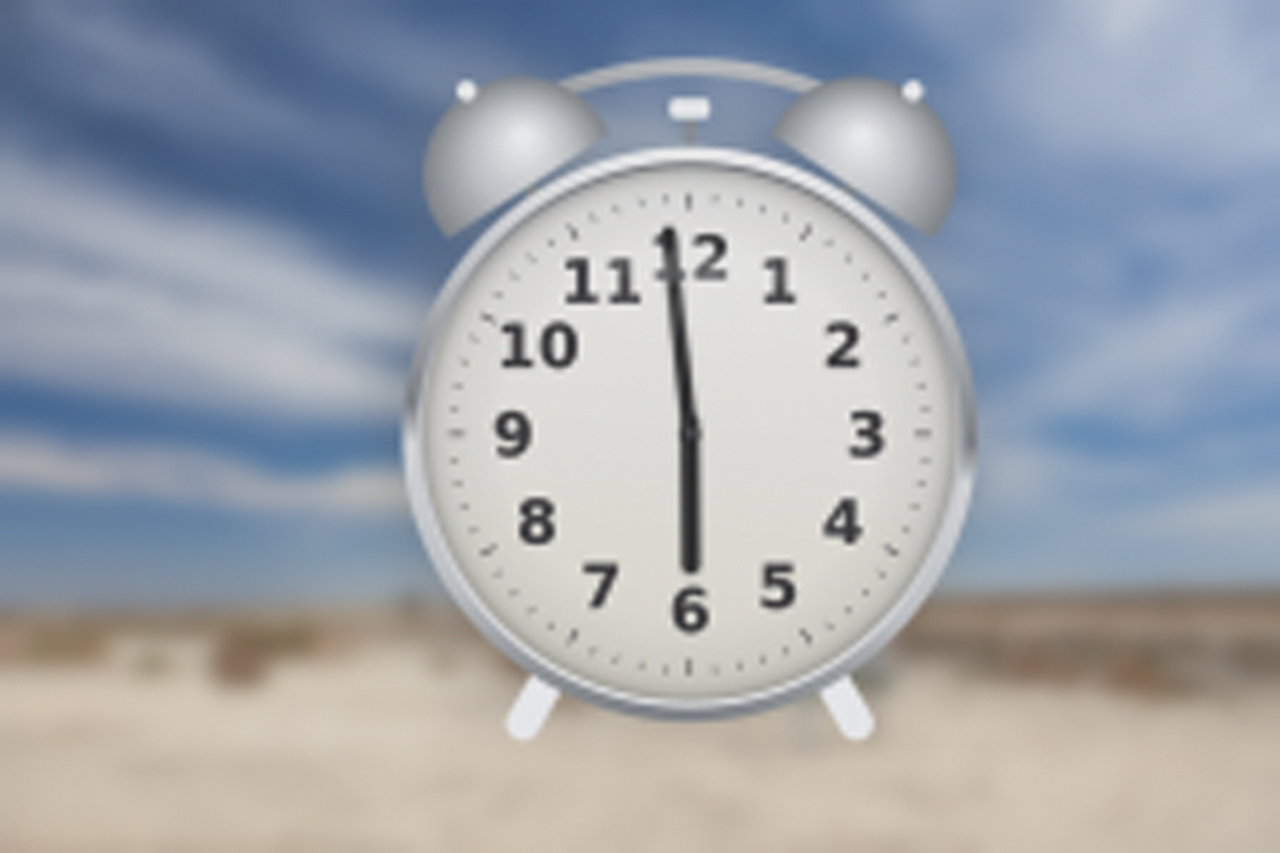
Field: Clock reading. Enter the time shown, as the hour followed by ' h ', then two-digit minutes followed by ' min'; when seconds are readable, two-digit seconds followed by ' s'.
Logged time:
5 h 59 min
